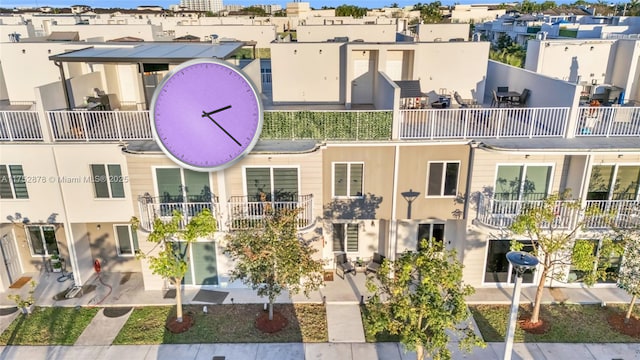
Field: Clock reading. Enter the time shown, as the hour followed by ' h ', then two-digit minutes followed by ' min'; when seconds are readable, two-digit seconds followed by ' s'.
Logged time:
2 h 22 min
